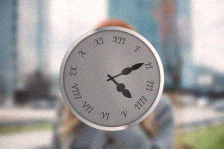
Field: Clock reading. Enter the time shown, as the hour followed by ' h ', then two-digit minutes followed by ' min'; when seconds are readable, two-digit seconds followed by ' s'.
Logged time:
4 h 09 min
